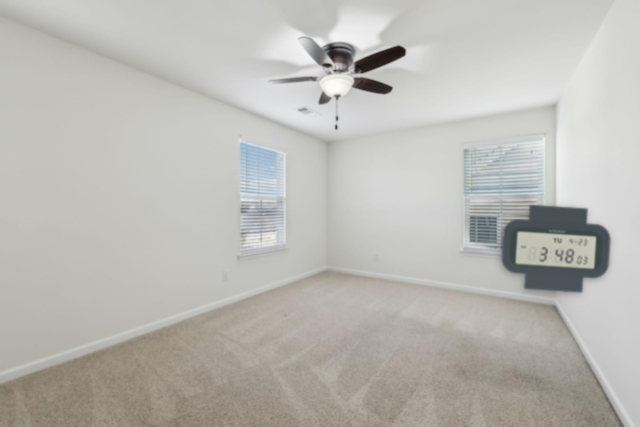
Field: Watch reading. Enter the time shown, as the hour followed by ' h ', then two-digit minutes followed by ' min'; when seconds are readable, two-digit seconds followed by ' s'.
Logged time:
3 h 48 min
